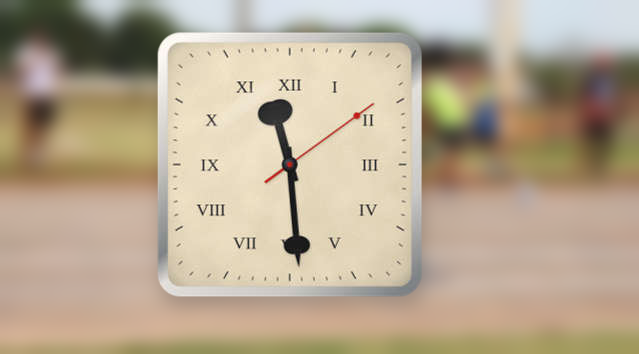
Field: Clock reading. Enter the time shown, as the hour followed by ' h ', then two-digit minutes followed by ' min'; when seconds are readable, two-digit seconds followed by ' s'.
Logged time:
11 h 29 min 09 s
